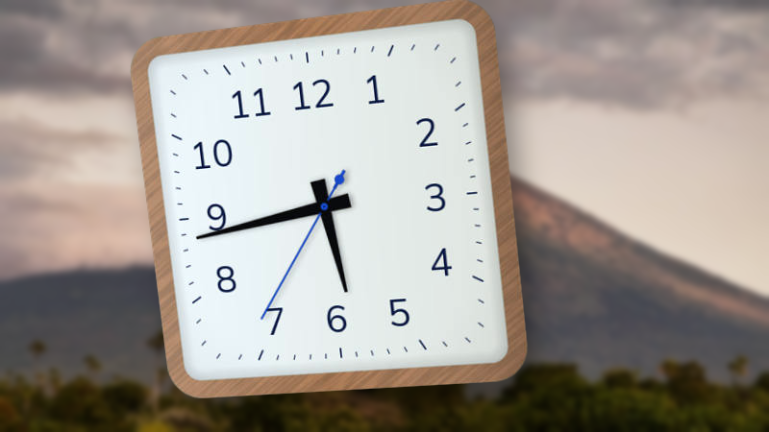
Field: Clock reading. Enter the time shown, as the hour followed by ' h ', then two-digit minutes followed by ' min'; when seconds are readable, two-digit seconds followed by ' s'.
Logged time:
5 h 43 min 36 s
